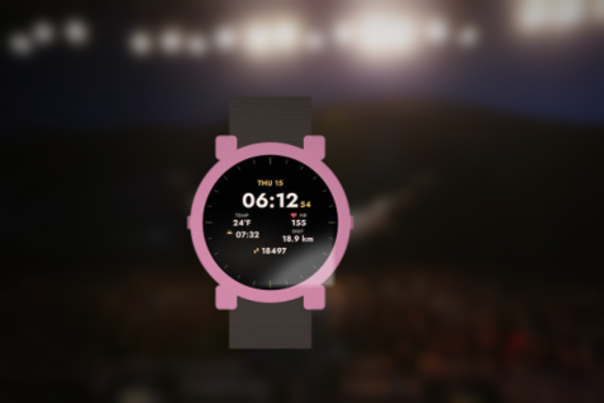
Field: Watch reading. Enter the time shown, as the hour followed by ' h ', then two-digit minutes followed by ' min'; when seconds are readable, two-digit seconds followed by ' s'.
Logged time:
6 h 12 min
